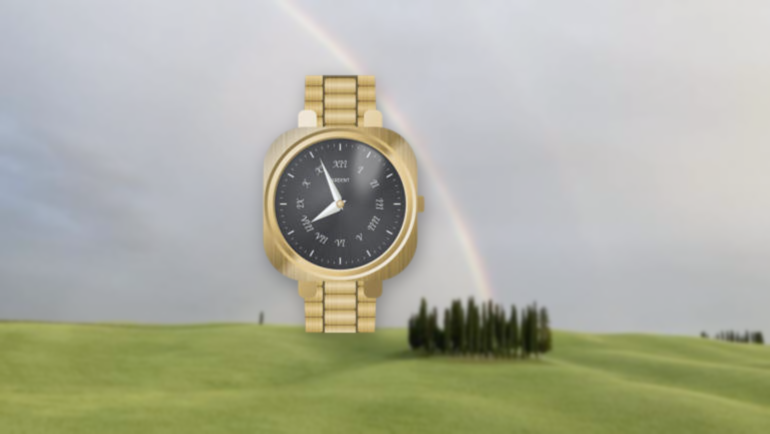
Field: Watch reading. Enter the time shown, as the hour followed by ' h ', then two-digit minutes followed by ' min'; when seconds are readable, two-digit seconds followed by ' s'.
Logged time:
7 h 56 min
